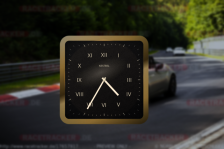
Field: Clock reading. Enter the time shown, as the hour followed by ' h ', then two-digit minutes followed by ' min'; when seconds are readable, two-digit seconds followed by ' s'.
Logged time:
4 h 35 min
